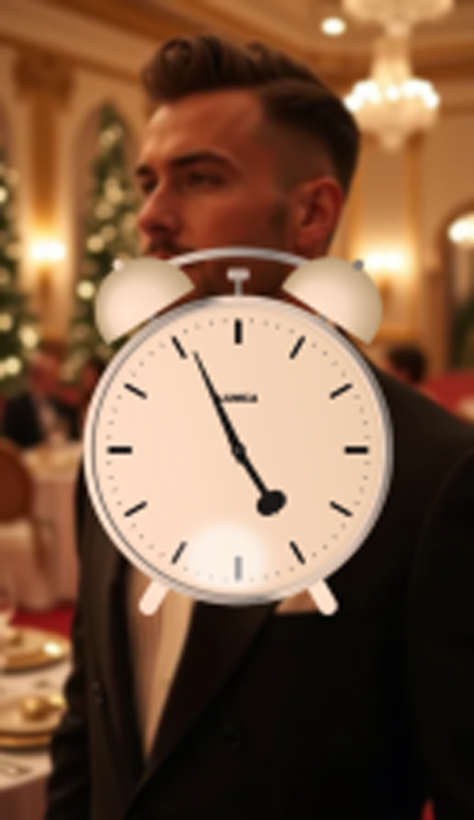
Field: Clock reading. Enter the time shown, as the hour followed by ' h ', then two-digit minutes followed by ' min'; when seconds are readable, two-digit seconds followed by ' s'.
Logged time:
4 h 56 min
